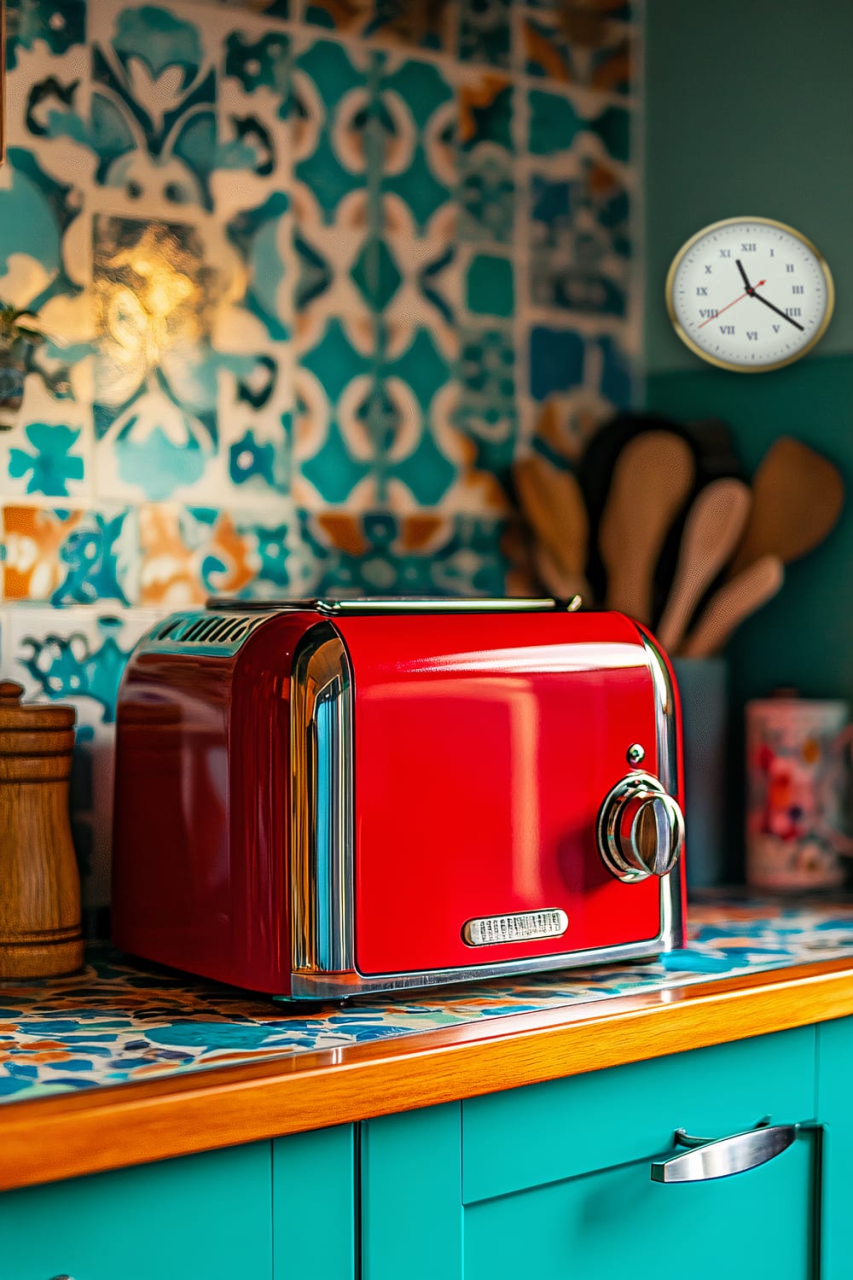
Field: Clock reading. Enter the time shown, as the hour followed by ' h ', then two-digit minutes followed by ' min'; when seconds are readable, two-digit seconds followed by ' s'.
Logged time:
11 h 21 min 39 s
